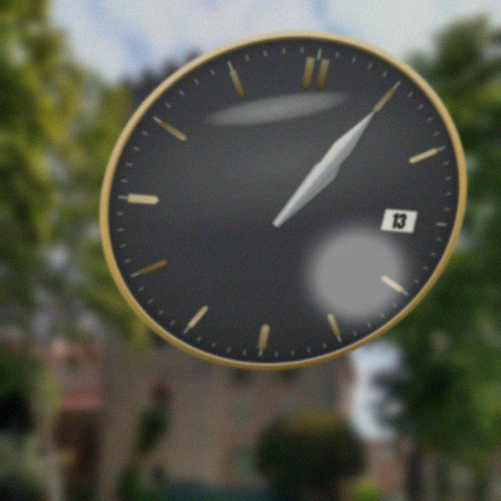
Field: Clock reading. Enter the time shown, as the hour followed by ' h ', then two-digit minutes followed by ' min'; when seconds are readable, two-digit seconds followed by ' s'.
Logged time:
1 h 05 min
